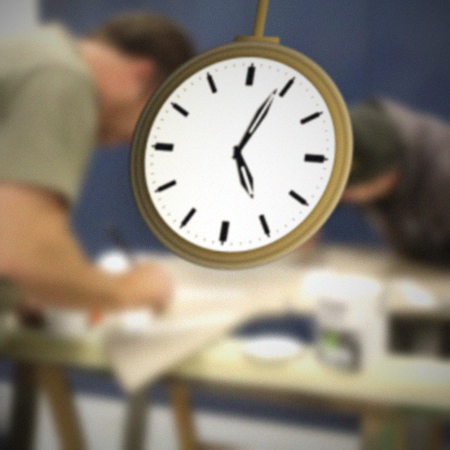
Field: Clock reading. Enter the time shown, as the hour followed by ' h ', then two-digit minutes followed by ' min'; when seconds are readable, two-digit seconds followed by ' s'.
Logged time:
5 h 04 min
